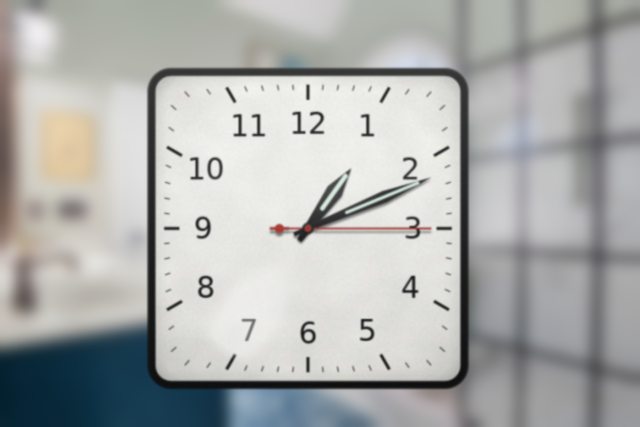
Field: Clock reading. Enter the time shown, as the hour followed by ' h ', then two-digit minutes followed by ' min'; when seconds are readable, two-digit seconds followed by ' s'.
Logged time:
1 h 11 min 15 s
